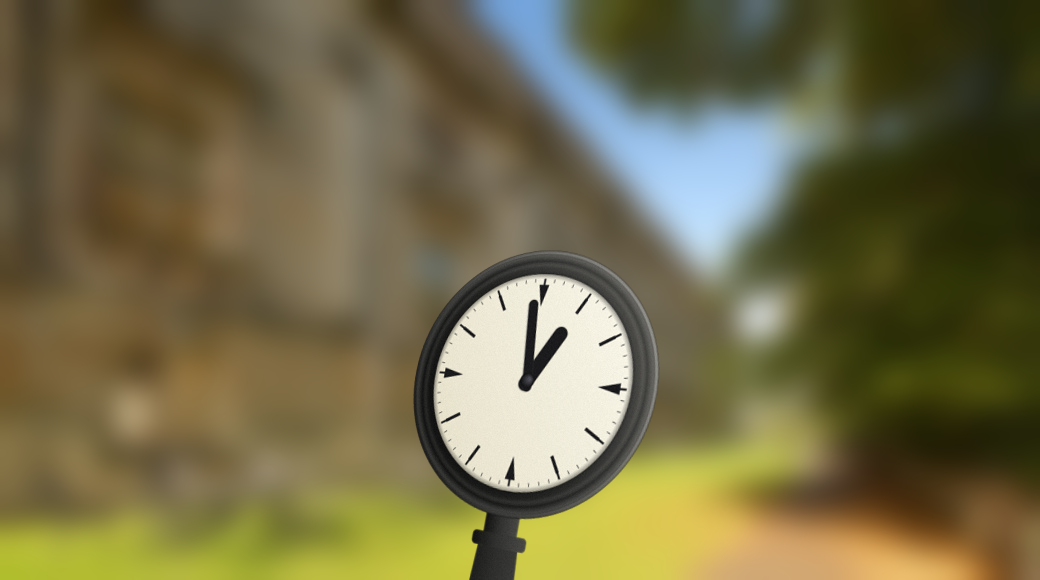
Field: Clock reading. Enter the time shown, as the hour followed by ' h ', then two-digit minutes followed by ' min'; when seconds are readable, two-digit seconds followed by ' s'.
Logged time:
12 h 59 min
